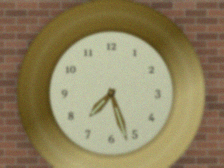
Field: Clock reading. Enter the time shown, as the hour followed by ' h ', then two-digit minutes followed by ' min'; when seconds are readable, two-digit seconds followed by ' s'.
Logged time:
7 h 27 min
